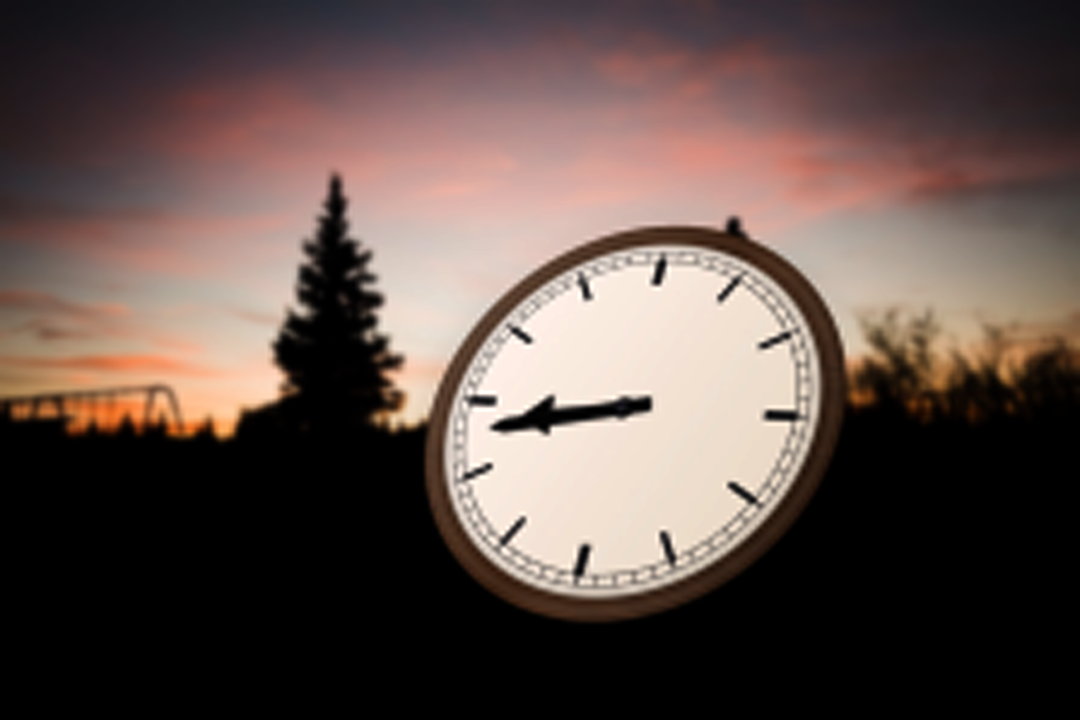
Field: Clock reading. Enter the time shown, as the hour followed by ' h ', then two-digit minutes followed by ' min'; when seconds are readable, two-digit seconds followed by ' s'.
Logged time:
8 h 43 min
